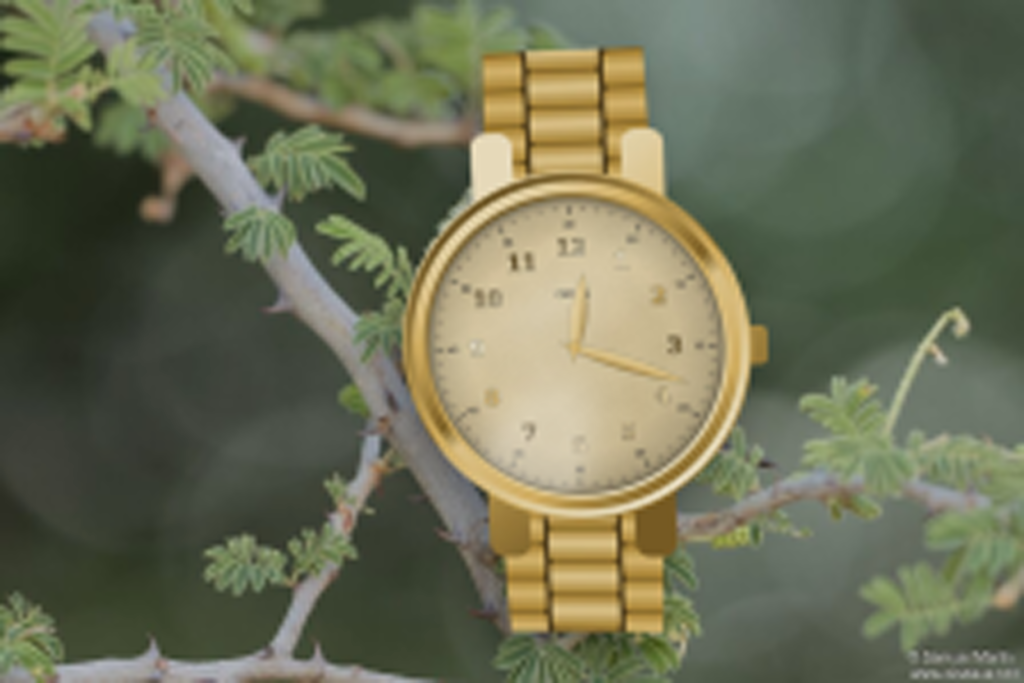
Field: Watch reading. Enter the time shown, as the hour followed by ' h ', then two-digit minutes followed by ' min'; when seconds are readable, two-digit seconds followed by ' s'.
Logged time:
12 h 18 min
